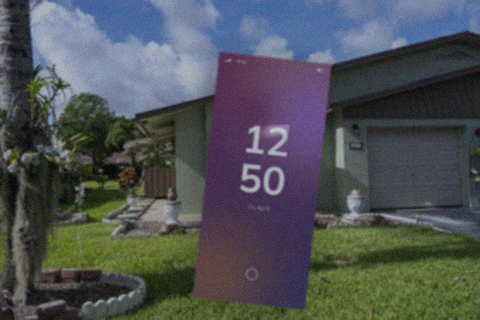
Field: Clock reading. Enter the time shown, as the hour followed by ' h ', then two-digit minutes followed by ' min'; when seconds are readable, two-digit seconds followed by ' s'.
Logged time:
12 h 50 min
